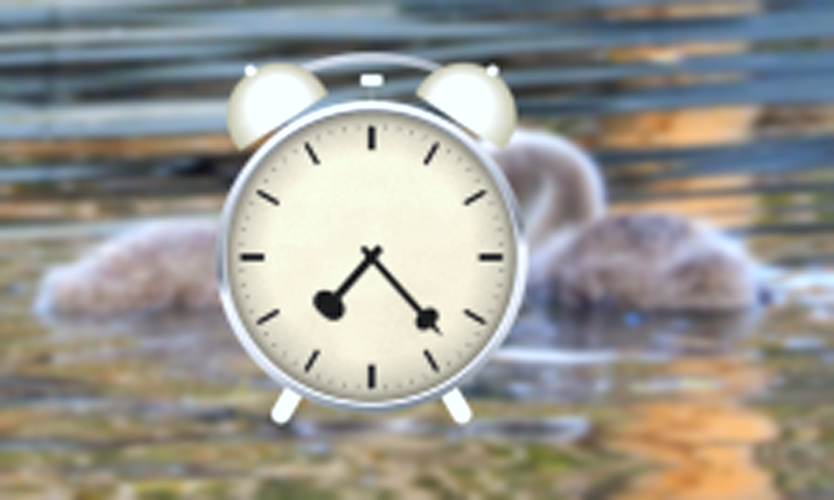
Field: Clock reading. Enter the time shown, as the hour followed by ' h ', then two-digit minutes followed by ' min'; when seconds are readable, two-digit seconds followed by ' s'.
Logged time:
7 h 23 min
